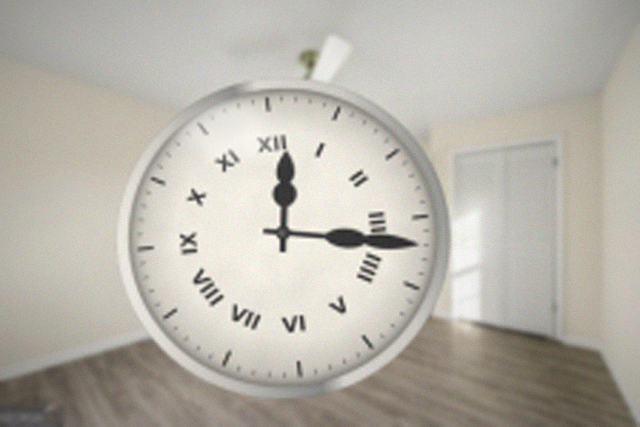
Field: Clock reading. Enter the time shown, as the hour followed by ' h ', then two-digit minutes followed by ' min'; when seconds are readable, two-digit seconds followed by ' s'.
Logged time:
12 h 17 min
